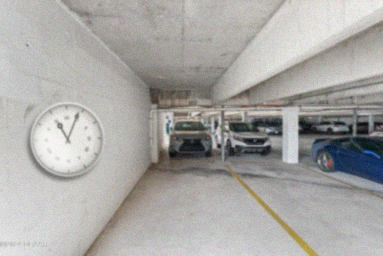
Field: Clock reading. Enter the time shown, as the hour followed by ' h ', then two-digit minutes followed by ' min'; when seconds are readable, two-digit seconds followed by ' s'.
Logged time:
11 h 04 min
